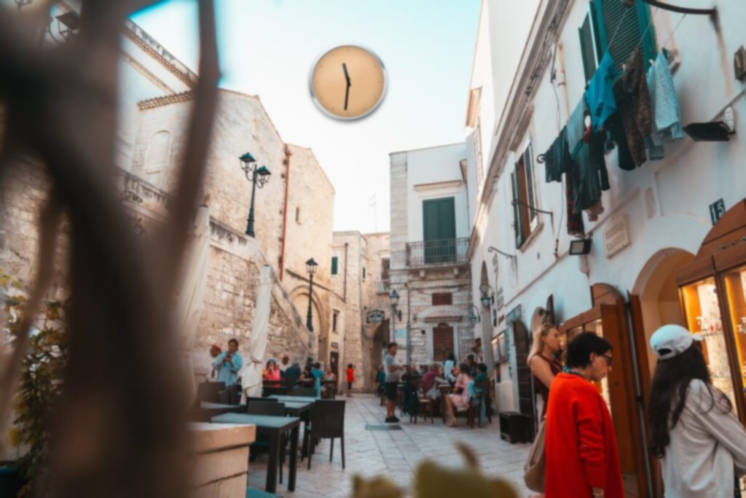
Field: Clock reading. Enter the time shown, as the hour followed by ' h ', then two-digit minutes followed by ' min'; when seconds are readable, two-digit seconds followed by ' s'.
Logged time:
11 h 31 min
